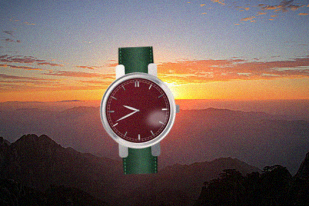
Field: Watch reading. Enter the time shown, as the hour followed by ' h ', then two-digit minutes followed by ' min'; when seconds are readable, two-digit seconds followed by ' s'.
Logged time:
9 h 41 min
